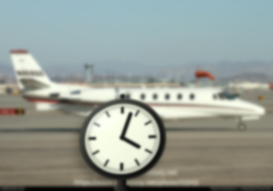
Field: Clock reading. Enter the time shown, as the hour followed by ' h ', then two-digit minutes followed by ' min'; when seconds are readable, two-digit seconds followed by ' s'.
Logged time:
4 h 03 min
